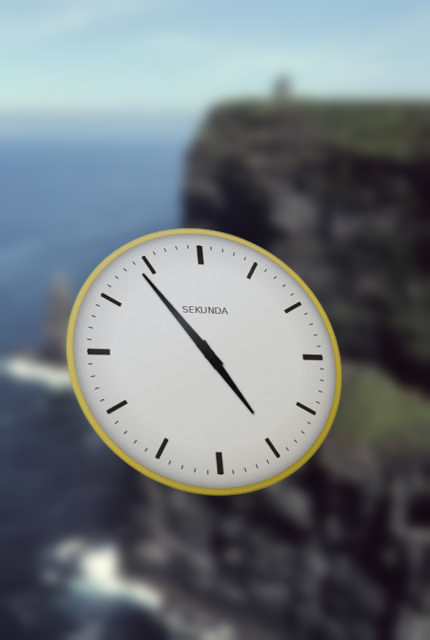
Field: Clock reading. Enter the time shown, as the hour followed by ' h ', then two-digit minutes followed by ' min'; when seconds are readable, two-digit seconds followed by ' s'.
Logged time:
4 h 54 min
